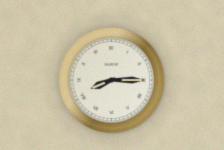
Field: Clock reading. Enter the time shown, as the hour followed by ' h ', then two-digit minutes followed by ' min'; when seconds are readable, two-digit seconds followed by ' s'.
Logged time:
8 h 15 min
